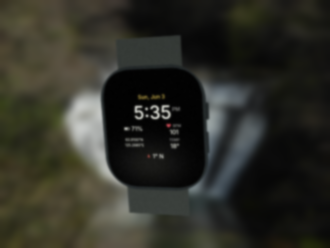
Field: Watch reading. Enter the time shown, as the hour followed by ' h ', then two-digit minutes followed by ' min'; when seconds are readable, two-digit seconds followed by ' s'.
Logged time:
5 h 35 min
